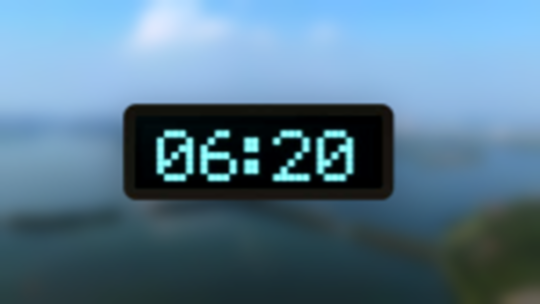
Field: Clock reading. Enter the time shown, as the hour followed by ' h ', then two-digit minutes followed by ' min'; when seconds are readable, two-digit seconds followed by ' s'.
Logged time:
6 h 20 min
